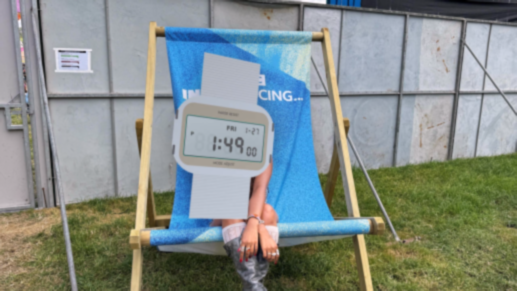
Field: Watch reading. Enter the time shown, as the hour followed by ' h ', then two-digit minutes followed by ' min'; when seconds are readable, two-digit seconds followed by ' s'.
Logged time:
1 h 49 min
